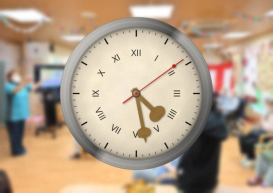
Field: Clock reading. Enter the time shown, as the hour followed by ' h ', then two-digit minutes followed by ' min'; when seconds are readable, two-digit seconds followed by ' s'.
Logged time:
4 h 28 min 09 s
